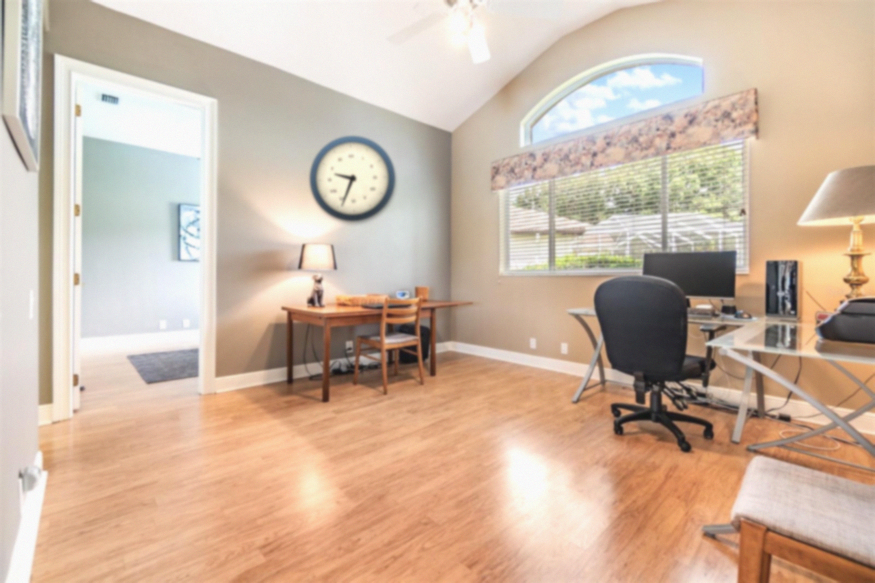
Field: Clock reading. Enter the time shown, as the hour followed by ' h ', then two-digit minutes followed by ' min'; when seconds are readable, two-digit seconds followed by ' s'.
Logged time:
9 h 34 min
